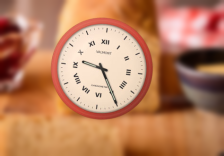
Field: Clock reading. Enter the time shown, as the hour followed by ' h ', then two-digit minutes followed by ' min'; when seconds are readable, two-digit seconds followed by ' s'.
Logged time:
9 h 25 min
